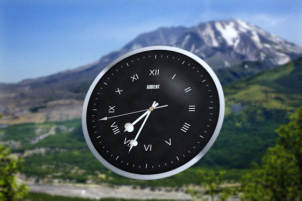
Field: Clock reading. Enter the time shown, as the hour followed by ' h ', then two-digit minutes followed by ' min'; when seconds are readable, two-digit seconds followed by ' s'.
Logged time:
7 h 33 min 43 s
